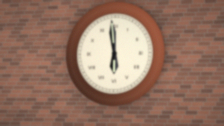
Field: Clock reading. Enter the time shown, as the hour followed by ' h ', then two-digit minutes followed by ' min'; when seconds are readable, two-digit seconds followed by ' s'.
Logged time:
5 h 59 min
